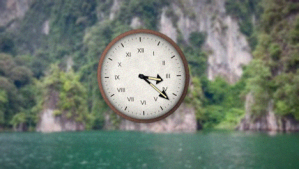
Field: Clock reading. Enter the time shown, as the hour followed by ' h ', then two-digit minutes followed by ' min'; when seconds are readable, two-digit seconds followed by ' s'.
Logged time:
3 h 22 min
